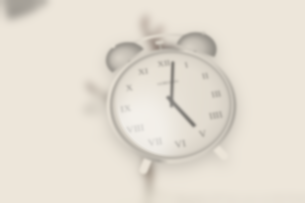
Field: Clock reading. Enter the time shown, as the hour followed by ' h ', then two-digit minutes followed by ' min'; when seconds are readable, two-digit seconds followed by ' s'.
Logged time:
5 h 02 min
